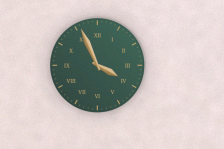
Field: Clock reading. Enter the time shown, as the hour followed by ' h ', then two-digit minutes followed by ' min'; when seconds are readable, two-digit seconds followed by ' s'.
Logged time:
3 h 56 min
